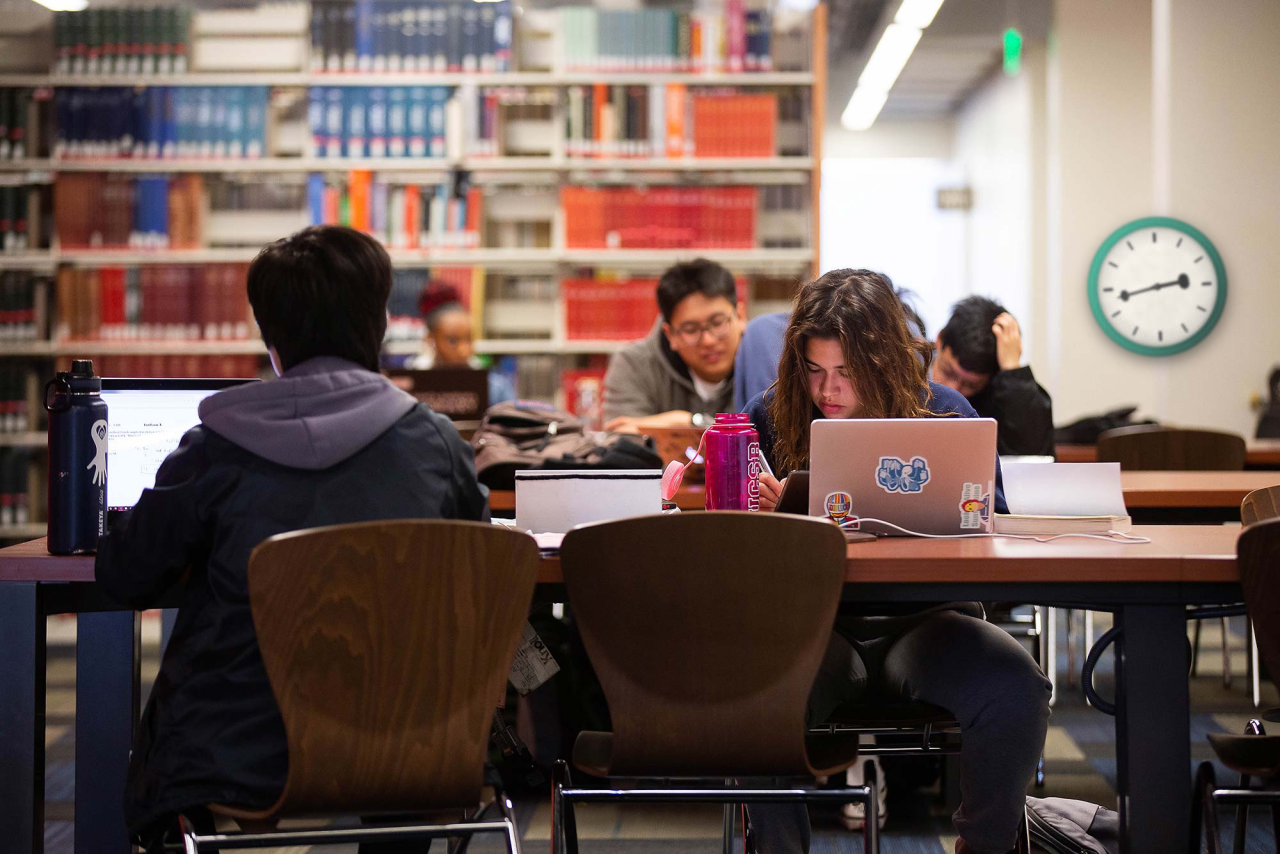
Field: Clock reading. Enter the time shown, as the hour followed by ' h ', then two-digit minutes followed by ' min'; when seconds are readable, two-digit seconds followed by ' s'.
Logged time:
2 h 43 min
